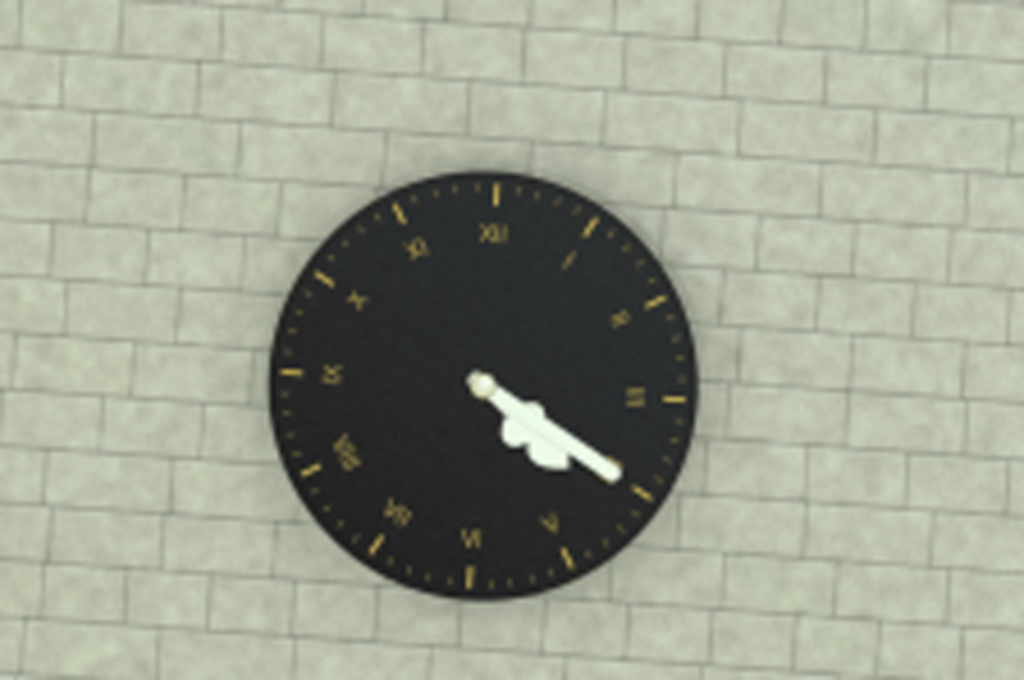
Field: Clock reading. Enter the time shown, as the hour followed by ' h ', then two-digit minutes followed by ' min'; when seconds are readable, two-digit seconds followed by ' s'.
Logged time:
4 h 20 min
